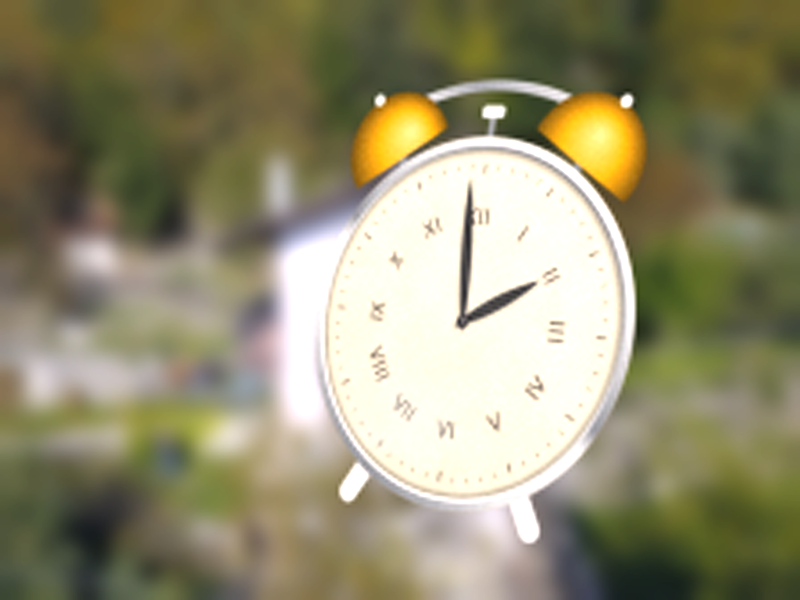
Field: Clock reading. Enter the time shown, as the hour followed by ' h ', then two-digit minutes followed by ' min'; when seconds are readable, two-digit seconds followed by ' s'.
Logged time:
1 h 59 min
